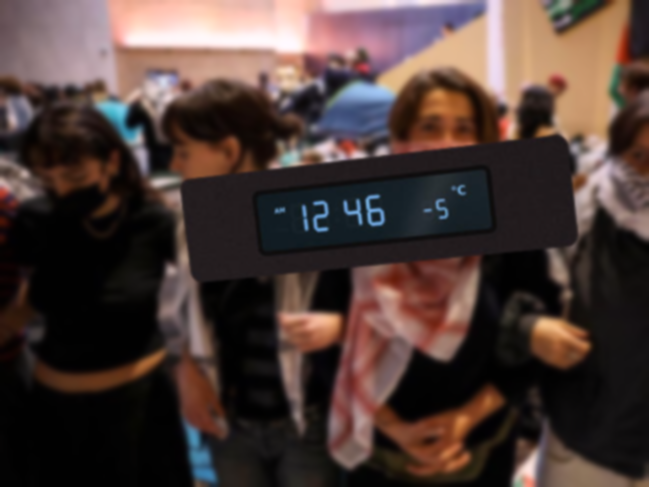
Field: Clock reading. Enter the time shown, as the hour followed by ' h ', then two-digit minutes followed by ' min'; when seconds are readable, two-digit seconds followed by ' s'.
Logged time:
12 h 46 min
